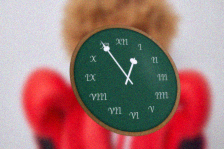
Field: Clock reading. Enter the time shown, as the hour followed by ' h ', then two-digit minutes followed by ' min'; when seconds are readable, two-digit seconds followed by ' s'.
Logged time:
12 h 55 min
